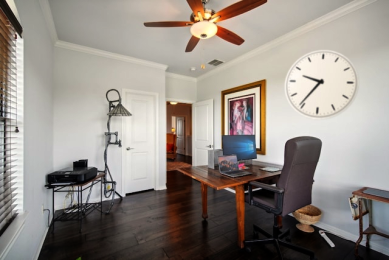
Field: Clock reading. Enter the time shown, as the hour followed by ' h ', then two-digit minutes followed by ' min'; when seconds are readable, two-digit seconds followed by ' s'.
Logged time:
9 h 36 min
